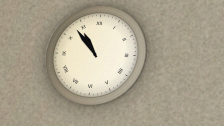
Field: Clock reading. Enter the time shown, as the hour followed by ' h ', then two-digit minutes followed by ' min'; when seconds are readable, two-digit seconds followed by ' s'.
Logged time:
10 h 53 min
